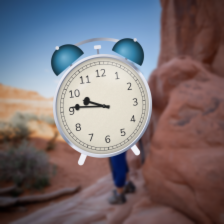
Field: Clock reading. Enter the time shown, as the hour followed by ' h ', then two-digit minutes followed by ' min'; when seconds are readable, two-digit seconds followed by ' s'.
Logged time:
9 h 46 min
